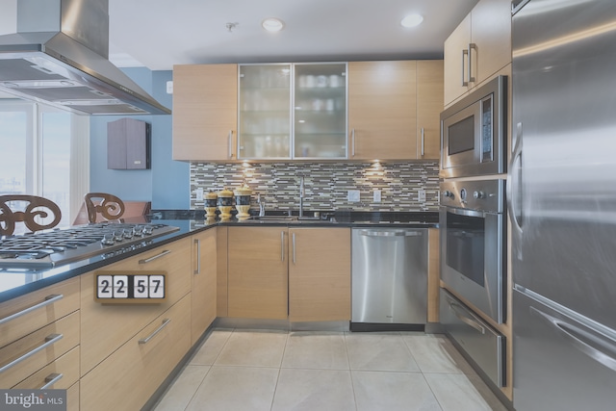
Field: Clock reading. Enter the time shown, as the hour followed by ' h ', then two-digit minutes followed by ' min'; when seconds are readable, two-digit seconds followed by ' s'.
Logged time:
22 h 57 min
